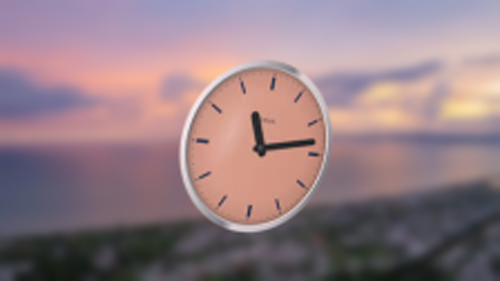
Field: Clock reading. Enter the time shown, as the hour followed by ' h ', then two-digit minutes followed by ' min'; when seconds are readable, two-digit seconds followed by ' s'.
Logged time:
11 h 13 min
